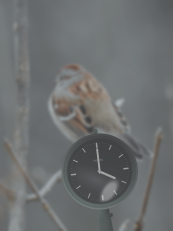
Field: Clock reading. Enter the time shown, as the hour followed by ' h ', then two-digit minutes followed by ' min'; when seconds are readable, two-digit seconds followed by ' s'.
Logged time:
4 h 00 min
